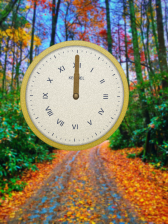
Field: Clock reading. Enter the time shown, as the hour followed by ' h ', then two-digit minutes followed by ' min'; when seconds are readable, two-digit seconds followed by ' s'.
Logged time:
12 h 00 min
